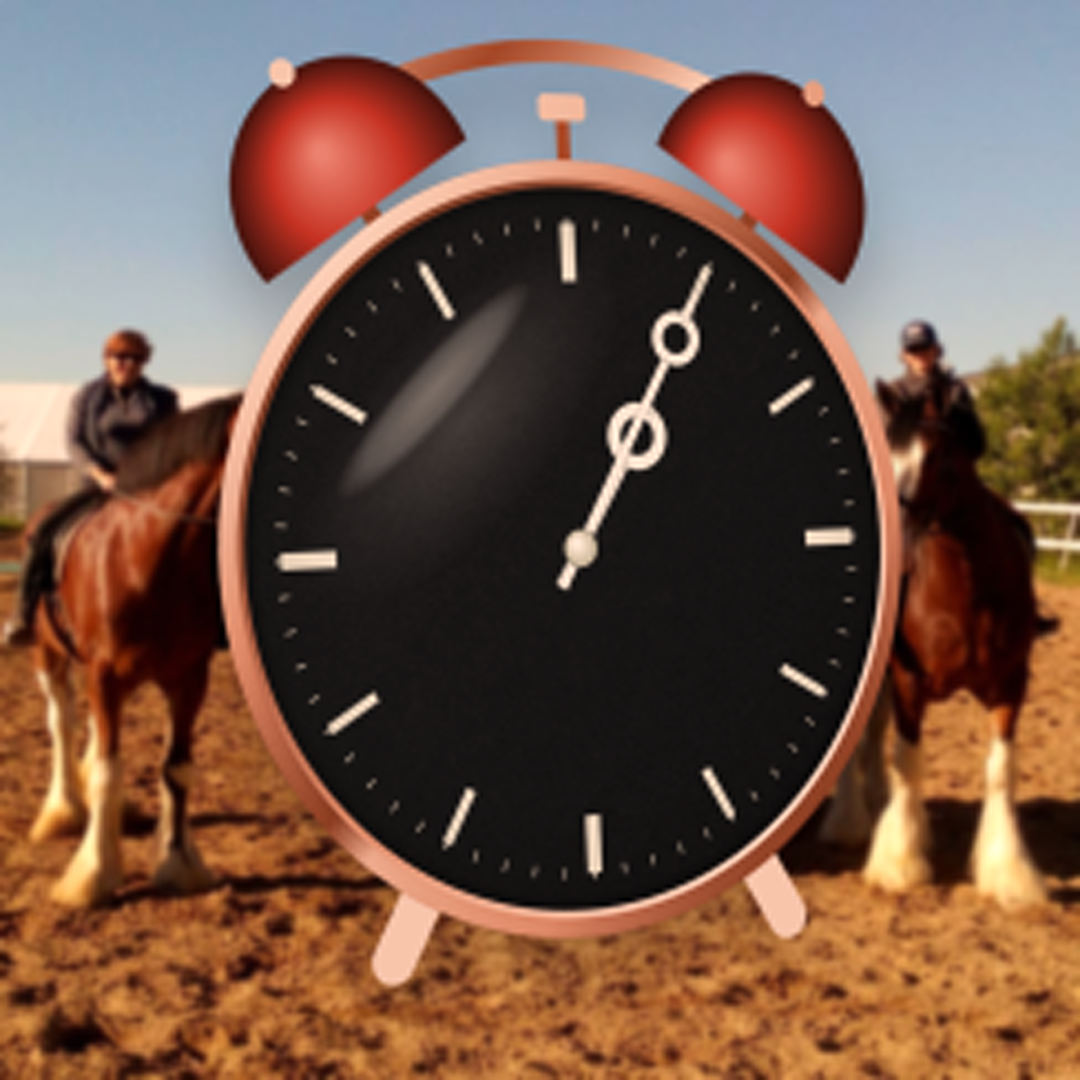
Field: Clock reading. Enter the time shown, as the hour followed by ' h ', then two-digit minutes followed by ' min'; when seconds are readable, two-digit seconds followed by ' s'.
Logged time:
1 h 05 min
